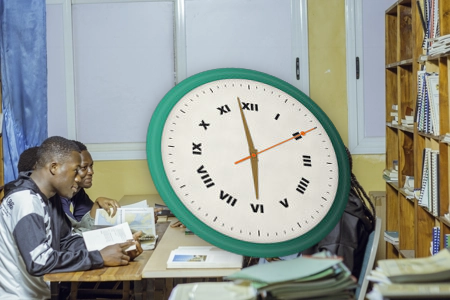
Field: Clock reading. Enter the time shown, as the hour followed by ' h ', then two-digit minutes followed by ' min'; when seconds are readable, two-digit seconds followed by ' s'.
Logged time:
5 h 58 min 10 s
